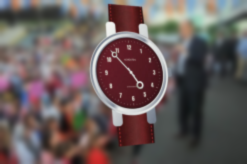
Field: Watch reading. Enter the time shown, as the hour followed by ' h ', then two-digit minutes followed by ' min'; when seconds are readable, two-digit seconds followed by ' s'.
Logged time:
4 h 53 min
